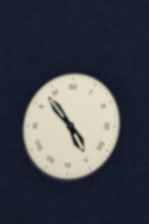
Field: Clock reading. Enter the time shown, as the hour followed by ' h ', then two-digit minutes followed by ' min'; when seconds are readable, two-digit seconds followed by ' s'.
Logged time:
4 h 53 min
